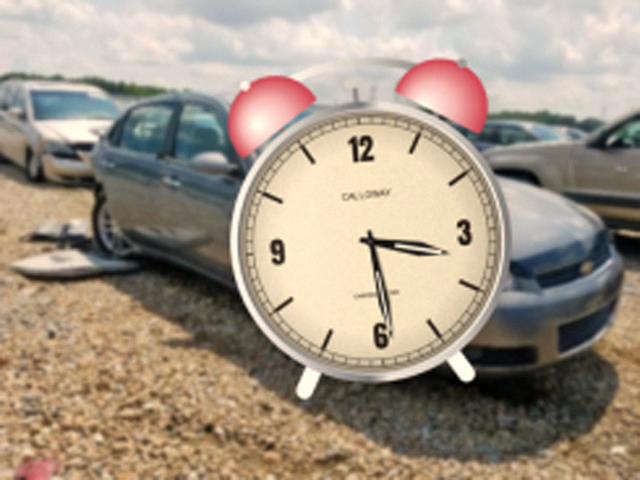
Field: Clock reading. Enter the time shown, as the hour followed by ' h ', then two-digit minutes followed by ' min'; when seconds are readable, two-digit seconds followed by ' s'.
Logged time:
3 h 29 min
